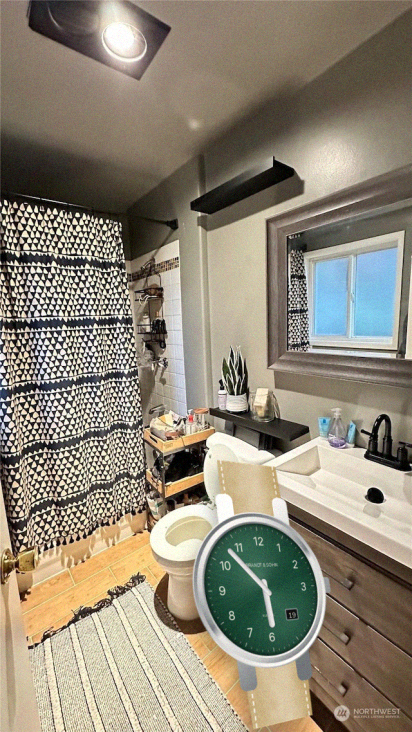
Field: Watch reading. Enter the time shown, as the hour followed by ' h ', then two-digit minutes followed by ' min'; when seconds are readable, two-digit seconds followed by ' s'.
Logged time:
5 h 53 min
